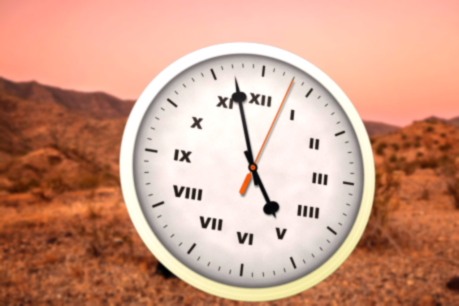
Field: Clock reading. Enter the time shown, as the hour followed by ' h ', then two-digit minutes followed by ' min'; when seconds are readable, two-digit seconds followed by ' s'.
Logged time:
4 h 57 min 03 s
